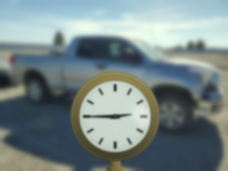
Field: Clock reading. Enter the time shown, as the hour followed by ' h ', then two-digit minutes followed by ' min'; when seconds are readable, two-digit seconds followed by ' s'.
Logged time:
2 h 45 min
